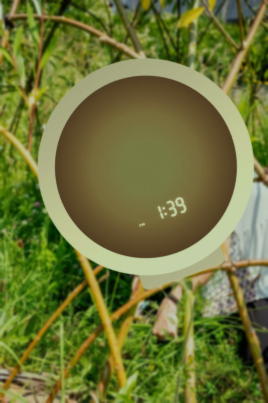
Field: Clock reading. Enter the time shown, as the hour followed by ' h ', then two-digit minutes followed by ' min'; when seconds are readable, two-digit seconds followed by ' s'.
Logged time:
1 h 39 min
